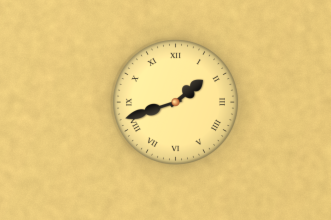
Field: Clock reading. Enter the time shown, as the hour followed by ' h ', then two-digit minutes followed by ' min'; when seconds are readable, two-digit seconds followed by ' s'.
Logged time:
1 h 42 min
